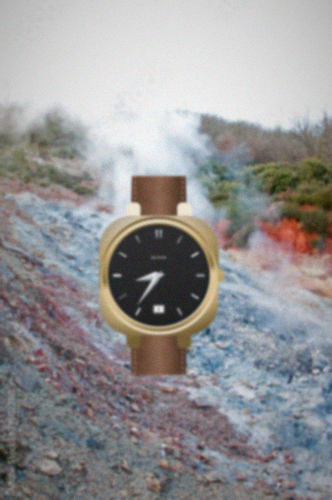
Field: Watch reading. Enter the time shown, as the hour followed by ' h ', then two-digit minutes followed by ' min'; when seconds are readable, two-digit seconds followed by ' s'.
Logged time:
8 h 36 min
